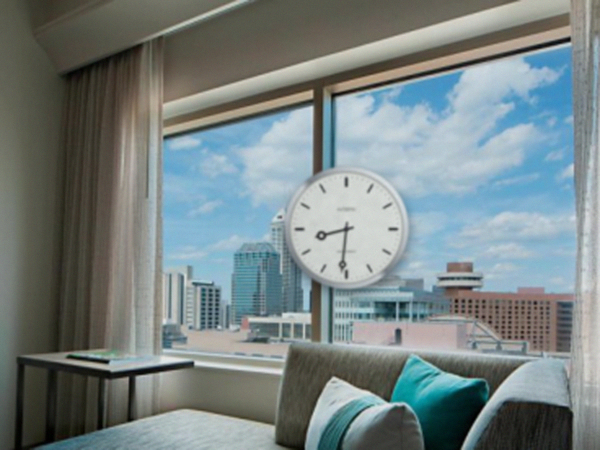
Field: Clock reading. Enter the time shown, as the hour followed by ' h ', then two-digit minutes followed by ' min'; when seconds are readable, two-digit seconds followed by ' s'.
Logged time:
8 h 31 min
